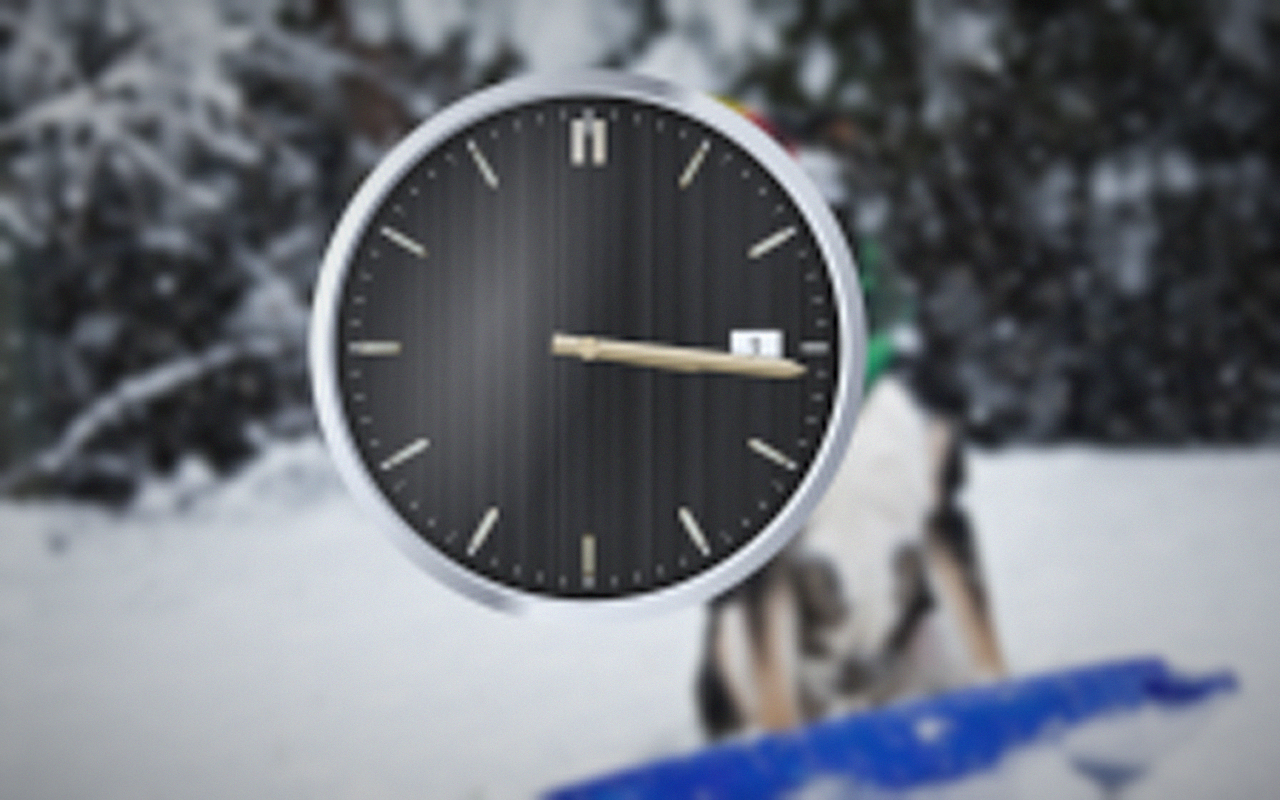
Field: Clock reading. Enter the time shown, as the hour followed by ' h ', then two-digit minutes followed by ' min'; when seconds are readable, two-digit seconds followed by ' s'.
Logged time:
3 h 16 min
